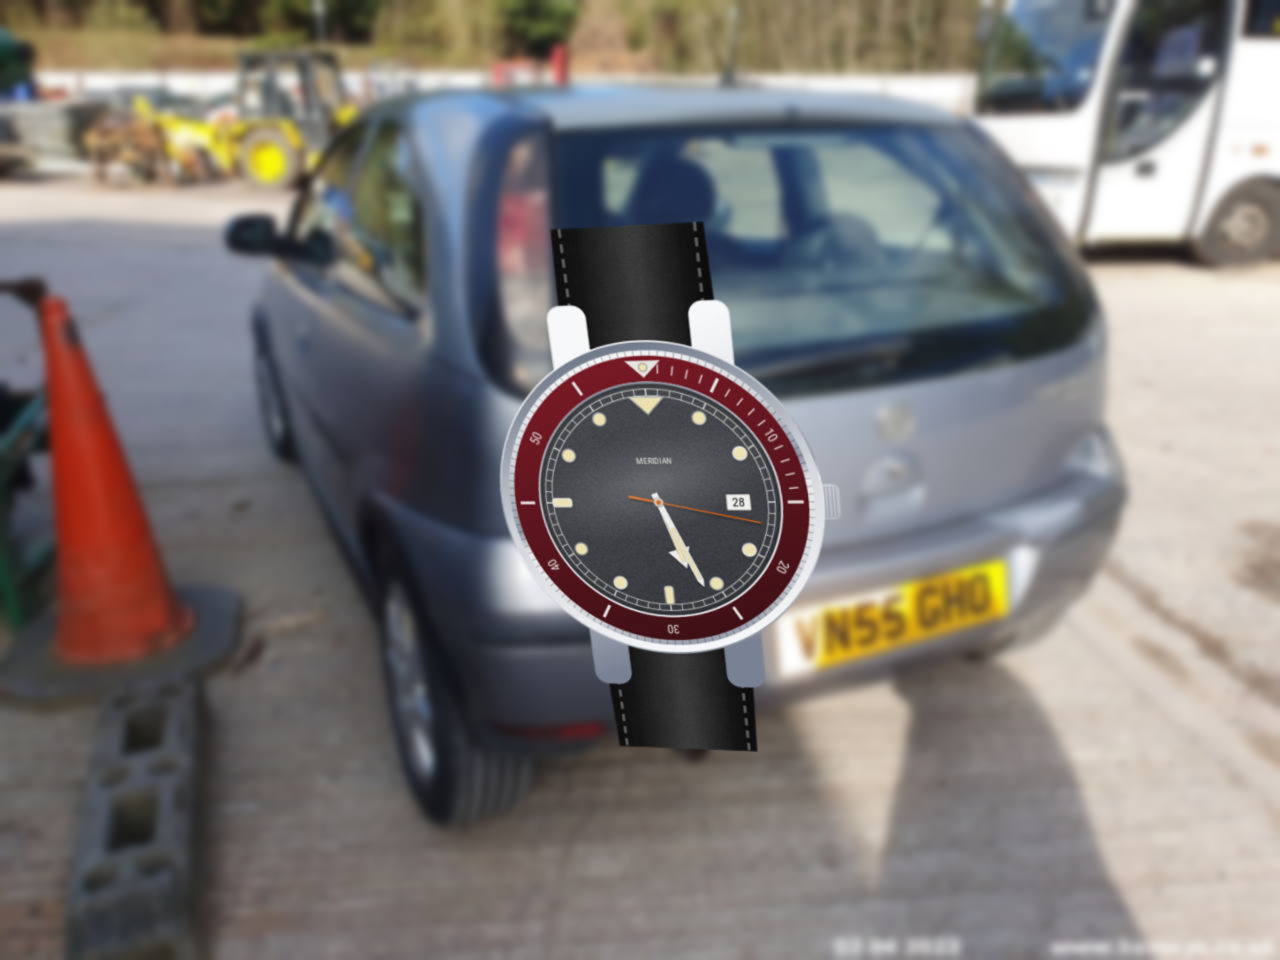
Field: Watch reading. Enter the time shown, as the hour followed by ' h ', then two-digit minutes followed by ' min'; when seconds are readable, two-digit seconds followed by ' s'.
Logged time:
5 h 26 min 17 s
